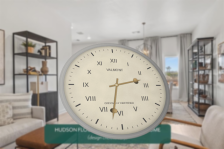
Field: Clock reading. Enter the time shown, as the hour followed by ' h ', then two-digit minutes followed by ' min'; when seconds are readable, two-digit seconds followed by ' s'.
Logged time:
2 h 32 min
